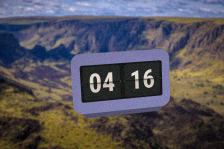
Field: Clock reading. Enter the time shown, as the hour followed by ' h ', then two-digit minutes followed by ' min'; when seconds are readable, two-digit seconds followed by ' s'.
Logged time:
4 h 16 min
